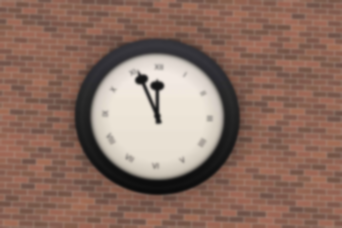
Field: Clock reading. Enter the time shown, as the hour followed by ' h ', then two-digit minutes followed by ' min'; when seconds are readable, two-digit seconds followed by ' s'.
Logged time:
11 h 56 min
